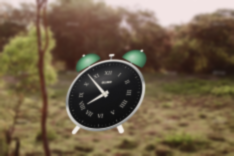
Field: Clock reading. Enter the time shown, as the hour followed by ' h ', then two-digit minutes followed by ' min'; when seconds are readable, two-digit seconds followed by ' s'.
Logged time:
7 h 53 min
